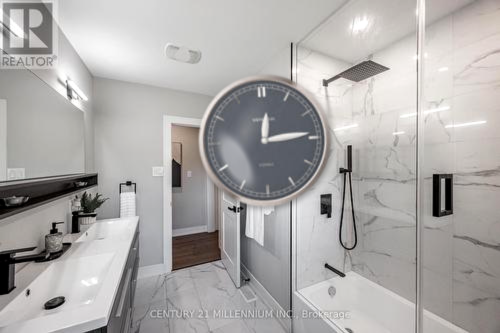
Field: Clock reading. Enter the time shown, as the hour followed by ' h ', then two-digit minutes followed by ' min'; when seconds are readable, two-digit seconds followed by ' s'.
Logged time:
12 h 14 min
